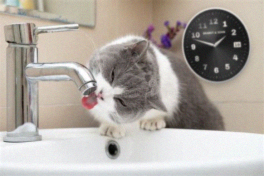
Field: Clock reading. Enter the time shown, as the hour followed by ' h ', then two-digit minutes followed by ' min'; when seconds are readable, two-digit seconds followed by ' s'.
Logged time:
1 h 48 min
